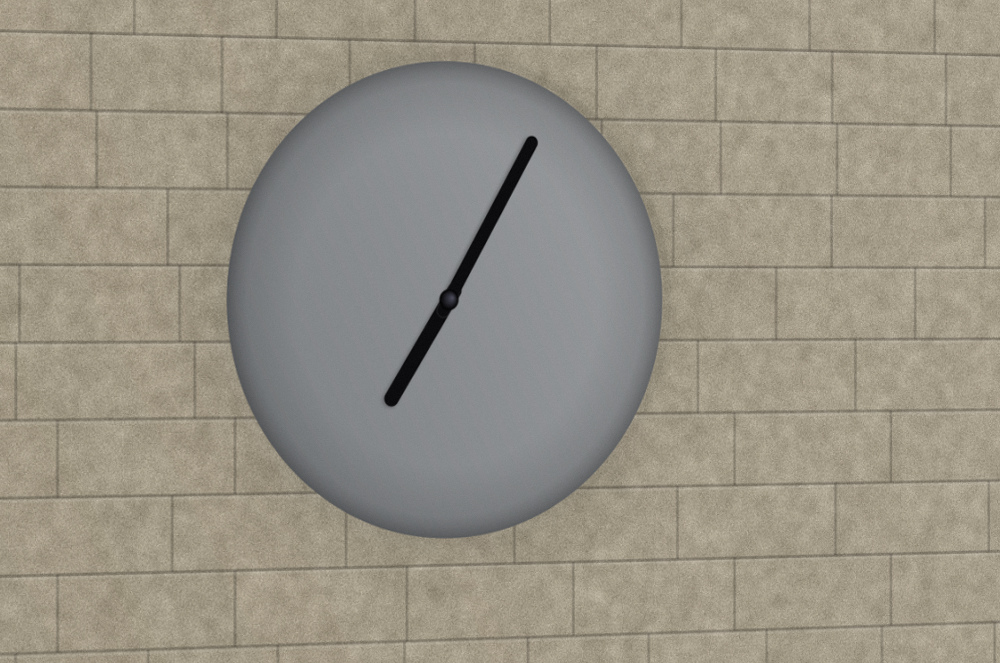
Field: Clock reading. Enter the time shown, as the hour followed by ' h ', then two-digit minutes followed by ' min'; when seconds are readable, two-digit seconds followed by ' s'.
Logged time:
7 h 05 min
